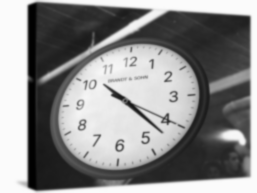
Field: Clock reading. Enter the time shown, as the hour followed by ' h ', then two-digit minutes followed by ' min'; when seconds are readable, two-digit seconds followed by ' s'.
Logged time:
10 h 22 min 20 s
